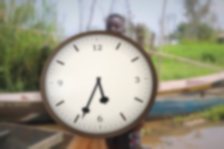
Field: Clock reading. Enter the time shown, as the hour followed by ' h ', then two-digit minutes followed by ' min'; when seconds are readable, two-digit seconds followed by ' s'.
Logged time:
5 h 34 min
